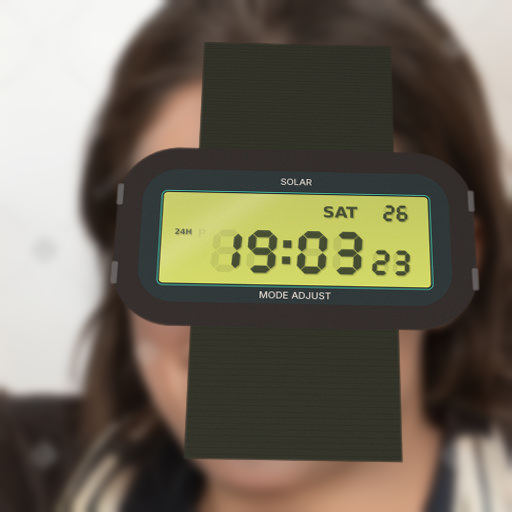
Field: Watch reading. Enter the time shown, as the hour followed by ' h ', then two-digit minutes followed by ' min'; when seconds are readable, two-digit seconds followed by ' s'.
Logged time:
19 h 03 min 23 s
